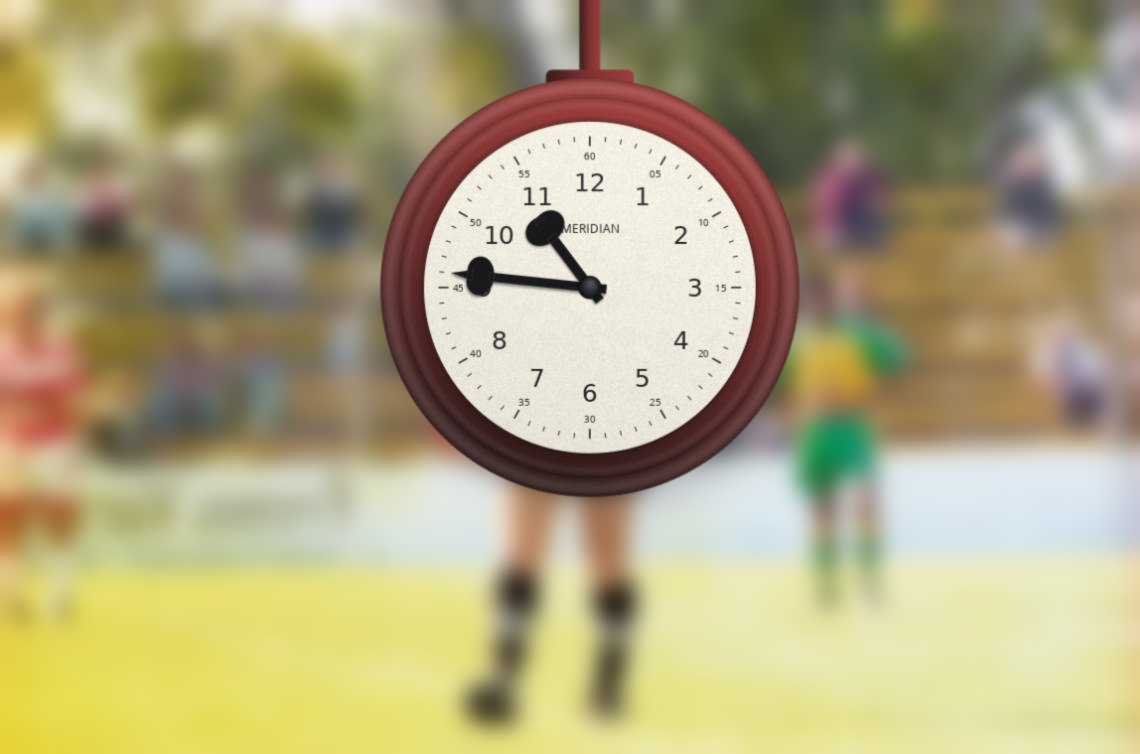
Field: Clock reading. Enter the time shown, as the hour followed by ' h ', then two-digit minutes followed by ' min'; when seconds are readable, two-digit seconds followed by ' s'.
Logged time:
10 h 46 min
